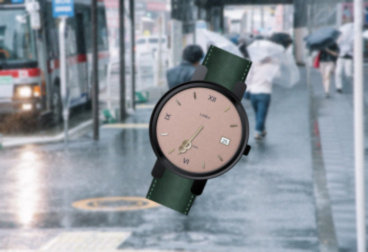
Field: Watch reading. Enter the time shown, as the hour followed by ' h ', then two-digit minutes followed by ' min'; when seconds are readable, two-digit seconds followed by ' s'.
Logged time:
6 h 33 min
